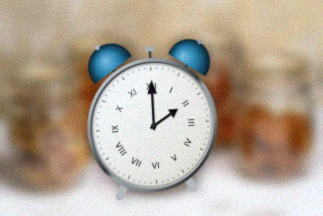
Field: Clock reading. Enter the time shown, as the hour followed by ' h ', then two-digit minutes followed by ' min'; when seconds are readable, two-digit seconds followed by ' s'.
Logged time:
2 h 00 min
